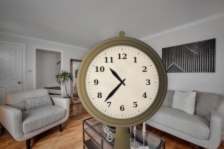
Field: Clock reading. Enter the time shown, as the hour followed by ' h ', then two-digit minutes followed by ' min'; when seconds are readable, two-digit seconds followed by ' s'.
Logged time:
10 h 37 min
